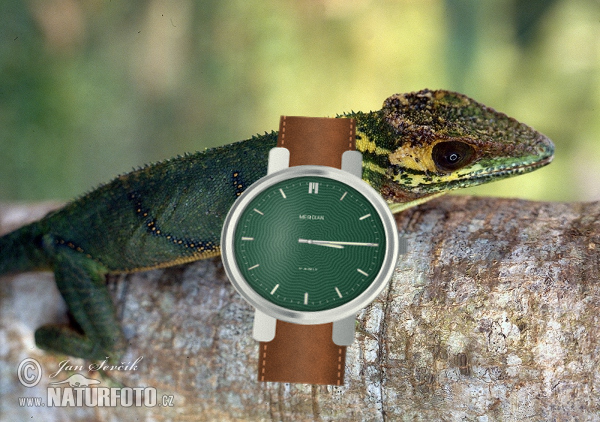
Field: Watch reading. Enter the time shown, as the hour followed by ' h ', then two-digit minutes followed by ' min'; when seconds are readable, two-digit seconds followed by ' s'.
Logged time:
3 h 15 min
